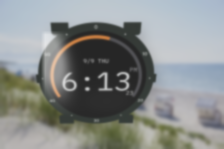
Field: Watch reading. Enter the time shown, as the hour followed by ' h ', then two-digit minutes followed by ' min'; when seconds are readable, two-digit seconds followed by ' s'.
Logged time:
6 h 13 min
